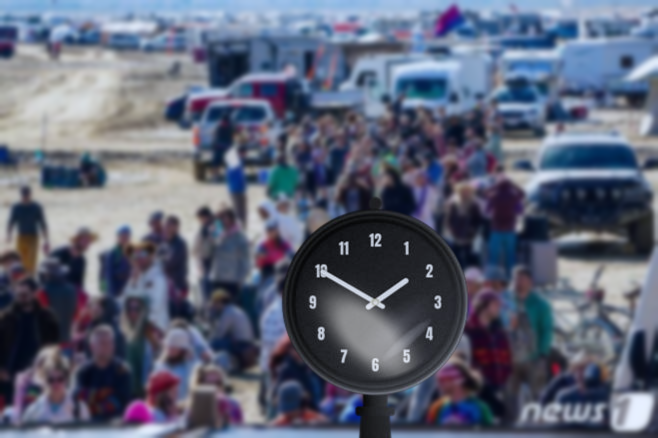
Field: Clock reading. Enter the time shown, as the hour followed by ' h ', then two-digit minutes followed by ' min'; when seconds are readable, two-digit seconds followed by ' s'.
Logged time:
1 h 50 min
